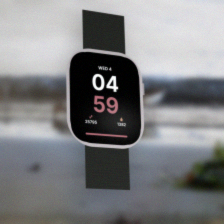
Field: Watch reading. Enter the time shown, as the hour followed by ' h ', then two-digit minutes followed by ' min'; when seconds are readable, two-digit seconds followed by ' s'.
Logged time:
4 h 59 min
